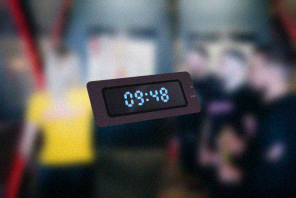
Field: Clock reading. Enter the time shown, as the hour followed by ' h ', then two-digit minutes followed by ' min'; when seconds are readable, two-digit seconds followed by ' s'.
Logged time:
9 h 48 min
